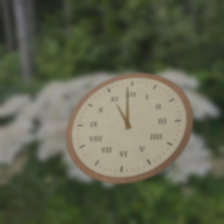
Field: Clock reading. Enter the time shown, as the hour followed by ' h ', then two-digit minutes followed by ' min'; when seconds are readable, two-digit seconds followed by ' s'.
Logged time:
10 h 59 min
